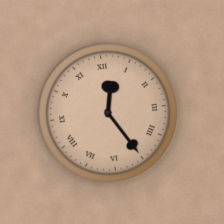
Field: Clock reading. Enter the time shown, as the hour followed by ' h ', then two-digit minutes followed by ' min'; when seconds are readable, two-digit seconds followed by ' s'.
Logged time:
12 h 25 min
